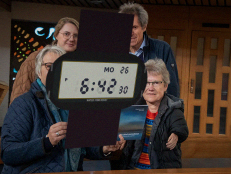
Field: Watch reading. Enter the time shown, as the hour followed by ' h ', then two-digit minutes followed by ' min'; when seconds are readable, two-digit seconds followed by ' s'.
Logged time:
6 h 42 min 30 s
